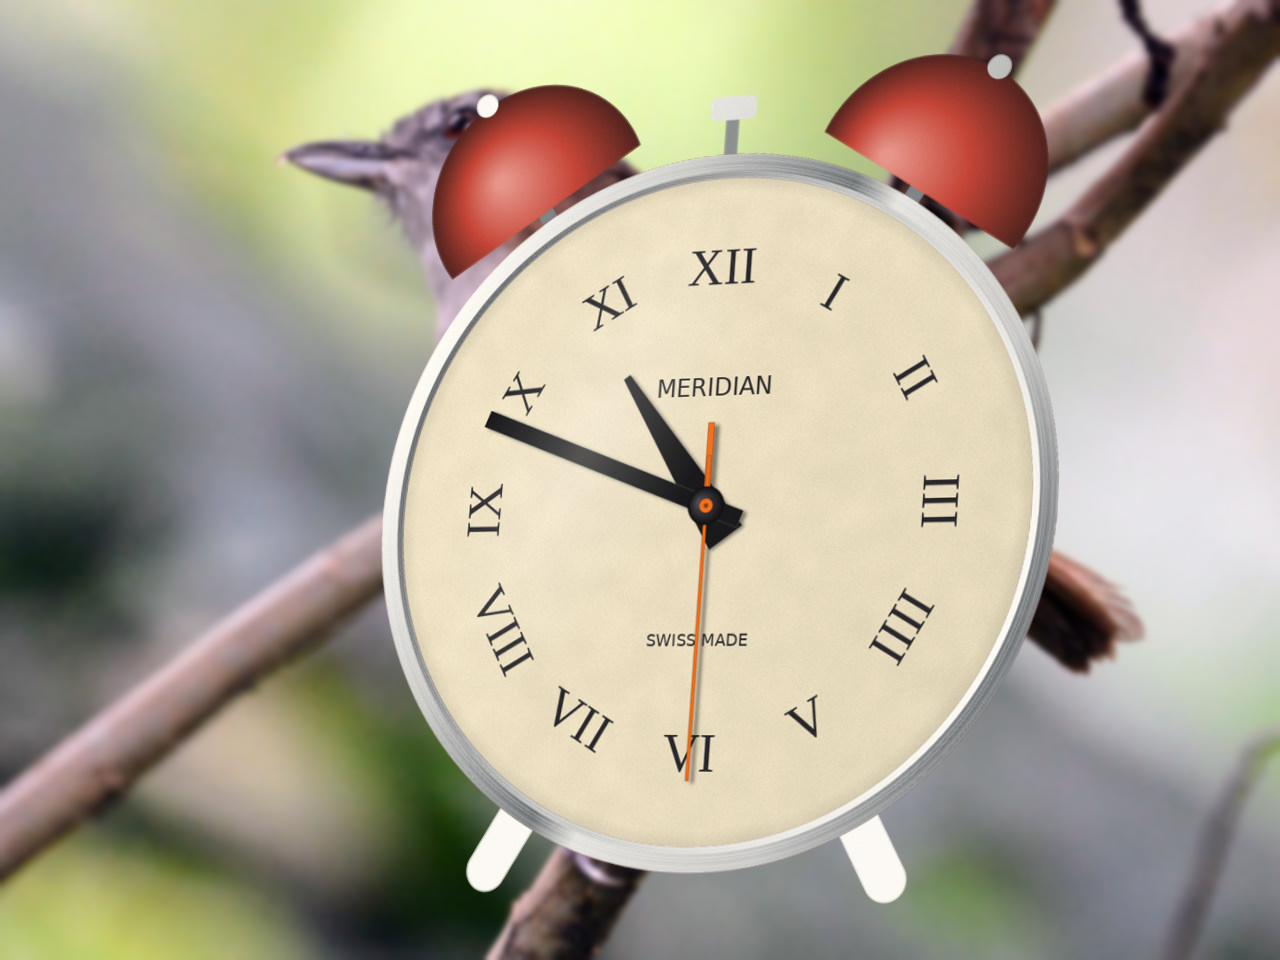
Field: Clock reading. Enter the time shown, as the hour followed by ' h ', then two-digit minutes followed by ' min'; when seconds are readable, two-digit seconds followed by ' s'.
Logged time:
10 h 48 min 30 s
